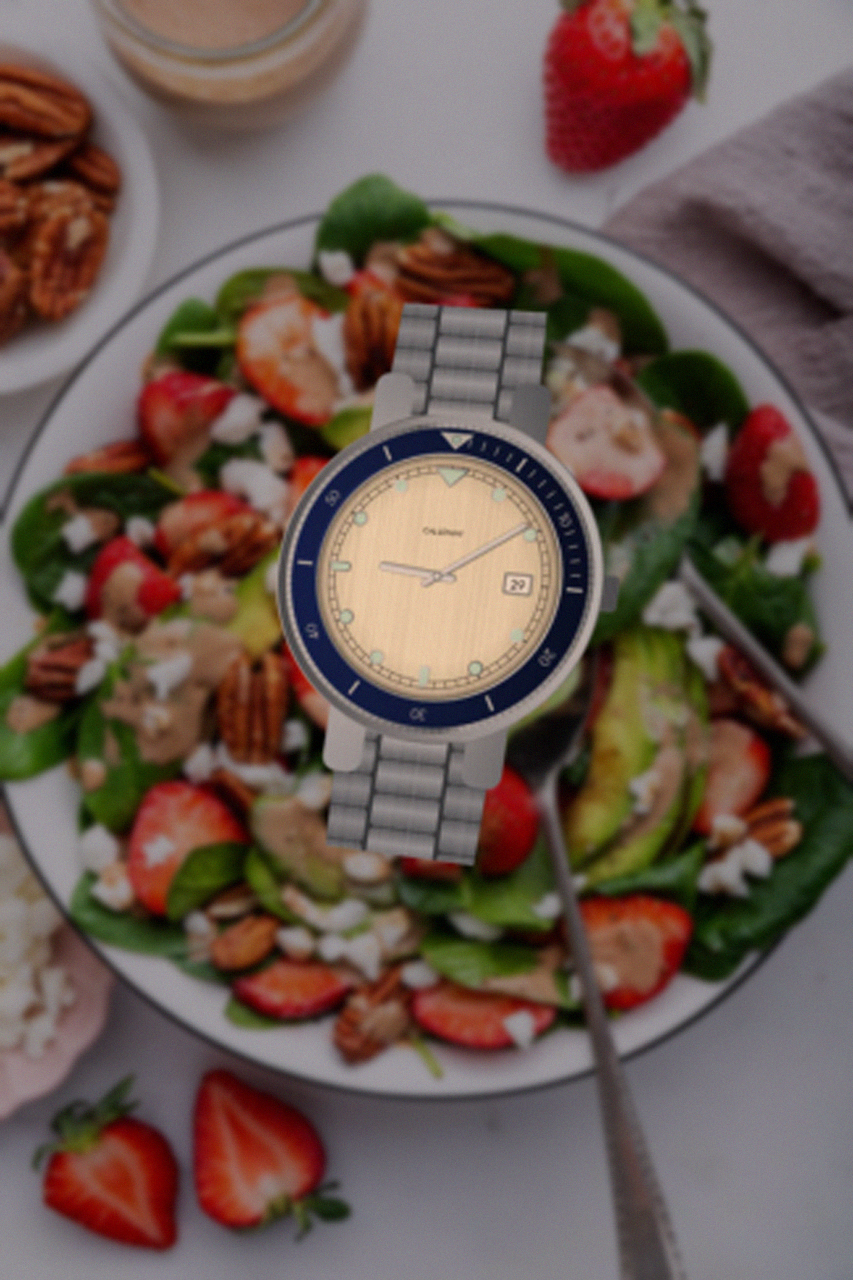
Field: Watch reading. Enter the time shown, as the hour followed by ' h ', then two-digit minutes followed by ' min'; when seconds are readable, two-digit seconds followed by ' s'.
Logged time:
9 h 09 min
